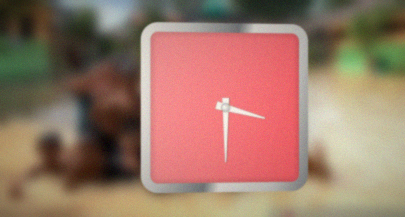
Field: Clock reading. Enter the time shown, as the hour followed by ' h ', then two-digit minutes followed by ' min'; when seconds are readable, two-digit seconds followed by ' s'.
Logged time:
3 h 30 min
